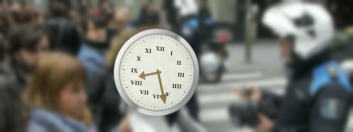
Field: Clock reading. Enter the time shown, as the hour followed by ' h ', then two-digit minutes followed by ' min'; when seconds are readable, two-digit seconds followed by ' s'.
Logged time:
8 h 27 min
